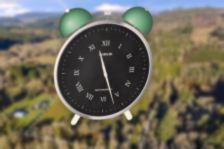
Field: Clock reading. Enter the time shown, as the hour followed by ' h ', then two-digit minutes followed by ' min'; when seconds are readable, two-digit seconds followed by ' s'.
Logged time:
11 h 27 min
